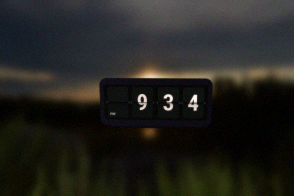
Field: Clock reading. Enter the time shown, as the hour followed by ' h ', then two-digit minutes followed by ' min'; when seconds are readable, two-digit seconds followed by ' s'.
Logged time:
9 h 34 min
